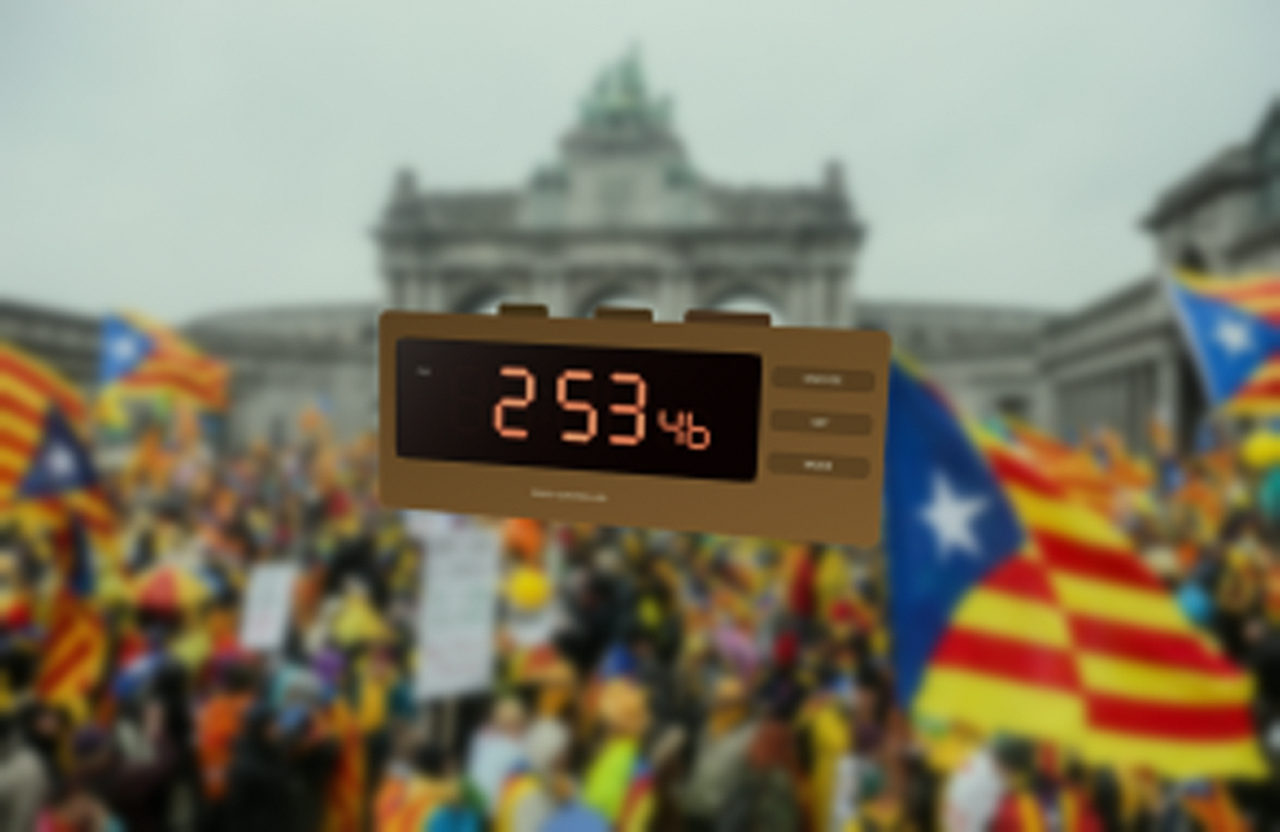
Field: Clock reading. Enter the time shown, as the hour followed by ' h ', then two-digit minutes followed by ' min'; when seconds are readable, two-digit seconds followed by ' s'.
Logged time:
2 h 53 min 46 s
